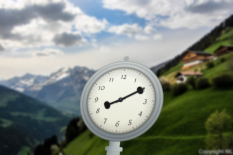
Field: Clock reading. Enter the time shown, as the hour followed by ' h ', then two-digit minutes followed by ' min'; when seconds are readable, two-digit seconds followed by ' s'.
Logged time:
8 h 10 min
